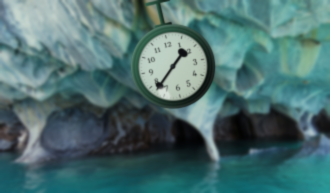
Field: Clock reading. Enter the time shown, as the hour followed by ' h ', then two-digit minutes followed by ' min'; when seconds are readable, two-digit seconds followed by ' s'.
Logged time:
1 h 38 min
